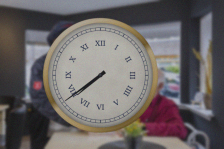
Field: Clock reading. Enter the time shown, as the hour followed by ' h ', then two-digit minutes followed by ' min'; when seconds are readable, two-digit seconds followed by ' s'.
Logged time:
7 h 39 min
